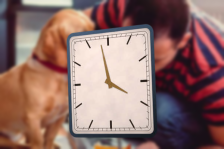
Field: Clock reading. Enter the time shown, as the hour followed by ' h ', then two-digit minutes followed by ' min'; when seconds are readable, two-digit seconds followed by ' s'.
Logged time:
3 h 58 min
